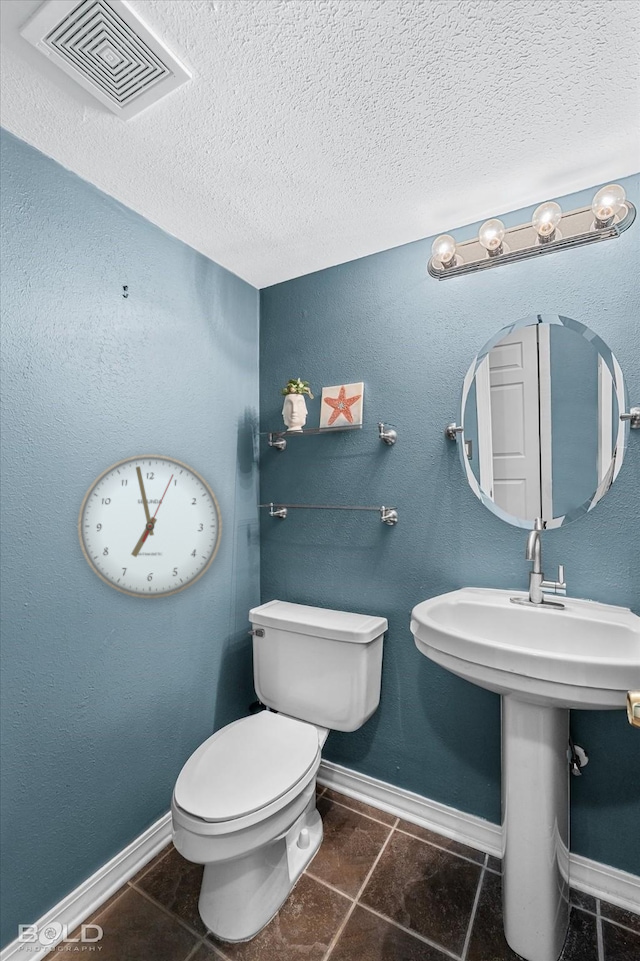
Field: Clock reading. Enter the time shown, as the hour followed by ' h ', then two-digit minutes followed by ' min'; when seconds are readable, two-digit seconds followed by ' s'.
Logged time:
6 h 58 min 04 s
